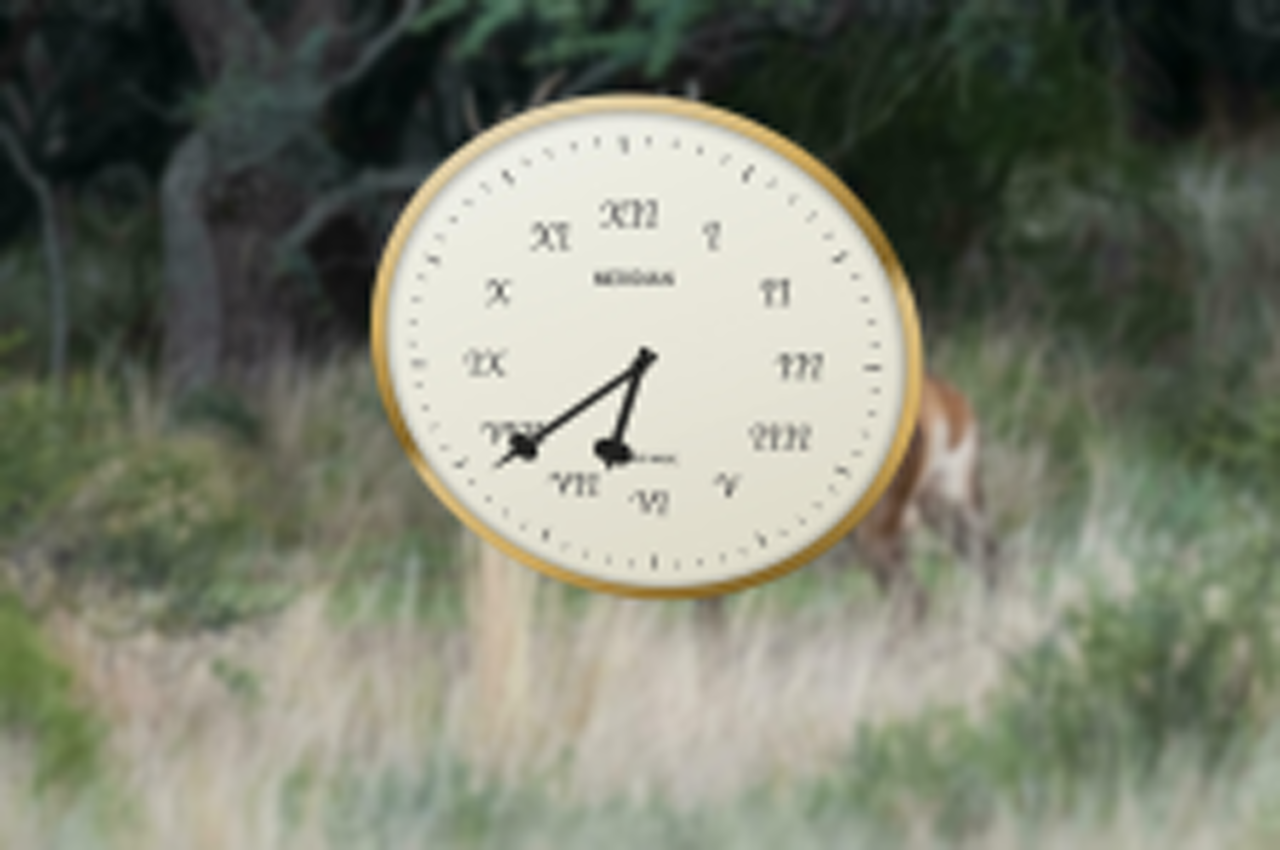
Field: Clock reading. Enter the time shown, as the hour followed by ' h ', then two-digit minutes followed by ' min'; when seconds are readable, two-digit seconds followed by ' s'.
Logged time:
6 h 39 min
